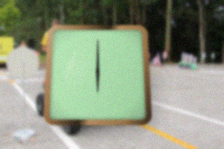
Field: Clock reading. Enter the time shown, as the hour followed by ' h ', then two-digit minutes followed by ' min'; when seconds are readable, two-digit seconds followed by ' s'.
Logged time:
6 h 00 min
